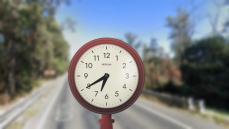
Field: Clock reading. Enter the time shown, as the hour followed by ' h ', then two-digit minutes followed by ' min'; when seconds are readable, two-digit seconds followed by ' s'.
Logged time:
6 h 40 min
